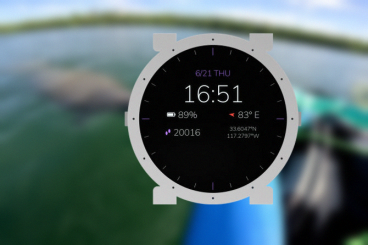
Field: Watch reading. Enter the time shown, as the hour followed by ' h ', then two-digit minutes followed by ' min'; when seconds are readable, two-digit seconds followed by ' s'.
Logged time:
16 h 51 min
